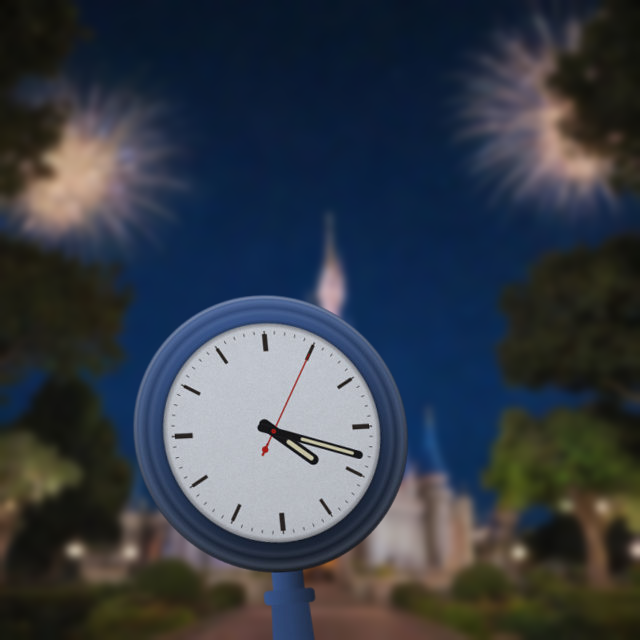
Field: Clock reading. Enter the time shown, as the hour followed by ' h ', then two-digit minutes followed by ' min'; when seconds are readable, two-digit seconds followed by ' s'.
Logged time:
4 h 18 min 05 s
